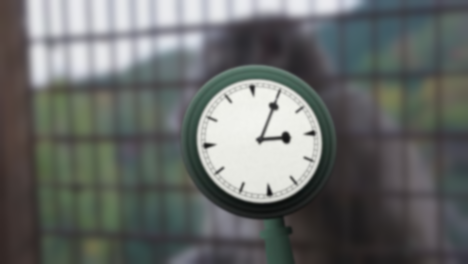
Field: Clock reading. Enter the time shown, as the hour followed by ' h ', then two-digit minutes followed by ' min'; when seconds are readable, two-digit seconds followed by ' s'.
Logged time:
3 h 05 min
